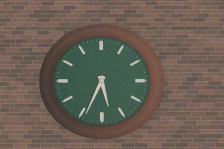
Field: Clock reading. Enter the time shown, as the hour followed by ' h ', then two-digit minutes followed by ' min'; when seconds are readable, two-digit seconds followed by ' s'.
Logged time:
5 h 34 min
